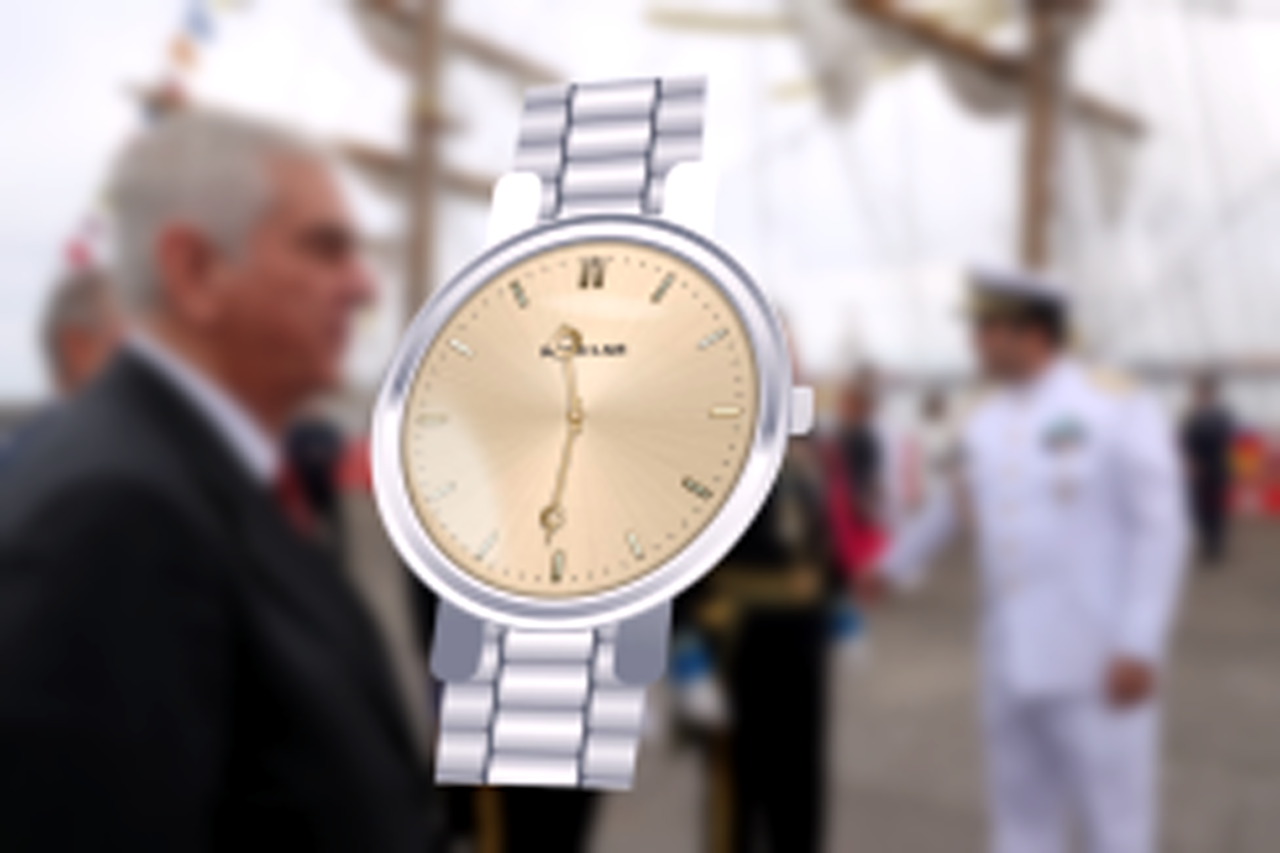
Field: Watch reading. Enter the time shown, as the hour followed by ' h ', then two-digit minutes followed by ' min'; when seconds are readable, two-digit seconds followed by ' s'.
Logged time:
11 h 31 min
